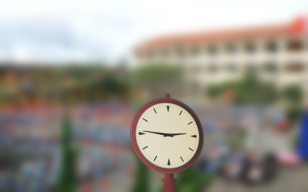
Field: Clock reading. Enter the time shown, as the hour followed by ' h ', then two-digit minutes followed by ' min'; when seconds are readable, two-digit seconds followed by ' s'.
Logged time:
2 h 46 min
